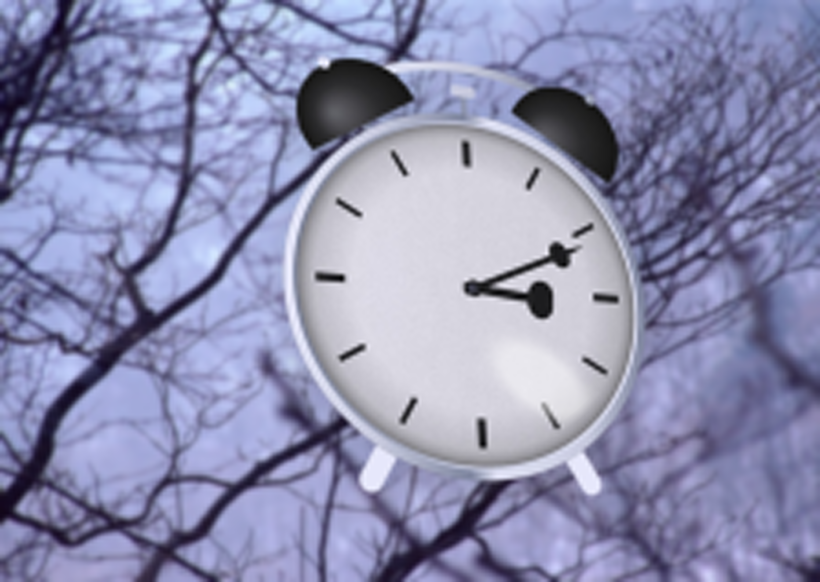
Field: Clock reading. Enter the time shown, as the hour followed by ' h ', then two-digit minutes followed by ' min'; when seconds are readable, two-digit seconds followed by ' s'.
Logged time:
3 h 11 min
